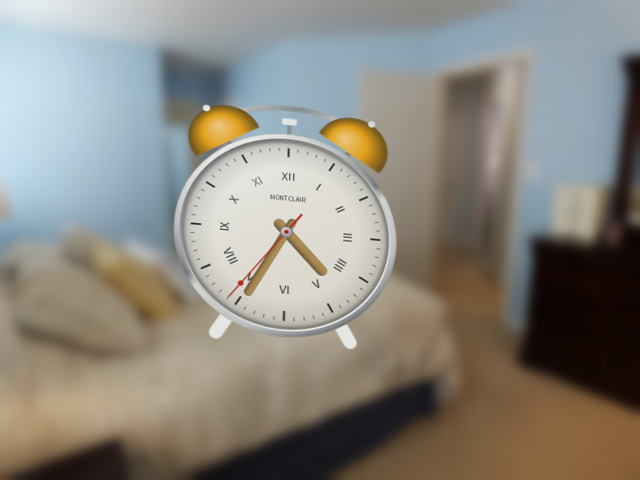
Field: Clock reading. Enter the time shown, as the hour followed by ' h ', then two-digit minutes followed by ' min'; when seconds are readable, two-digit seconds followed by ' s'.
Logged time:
4 h 34 min 36 s
